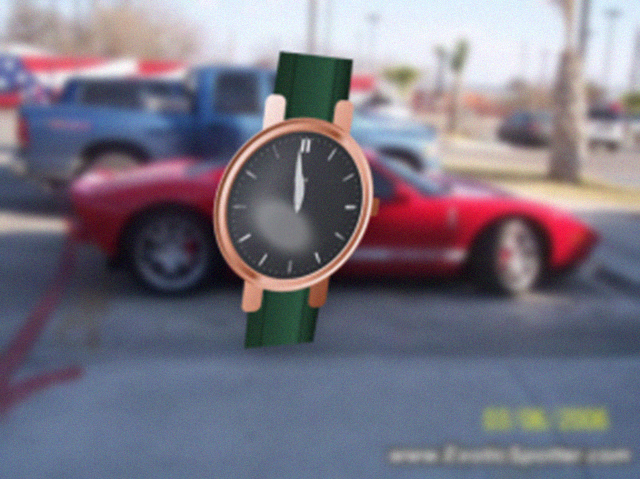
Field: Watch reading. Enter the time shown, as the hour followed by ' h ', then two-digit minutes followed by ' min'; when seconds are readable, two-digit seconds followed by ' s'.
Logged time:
11 h 59 min
